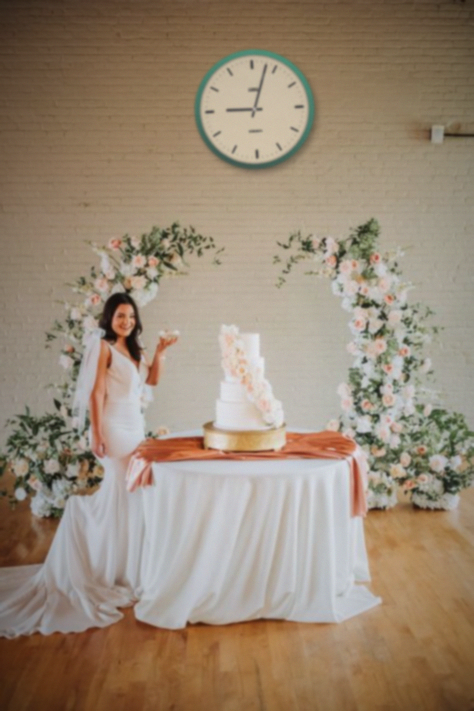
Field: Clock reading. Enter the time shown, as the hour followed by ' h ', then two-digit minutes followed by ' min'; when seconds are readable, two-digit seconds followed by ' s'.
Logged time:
9 h 03 min
